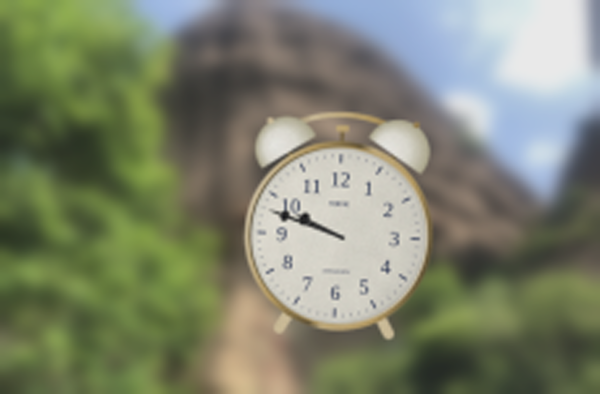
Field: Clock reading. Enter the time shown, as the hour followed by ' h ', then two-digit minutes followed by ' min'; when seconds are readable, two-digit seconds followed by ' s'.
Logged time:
9 h 48 min
